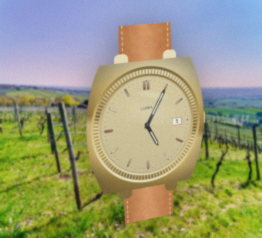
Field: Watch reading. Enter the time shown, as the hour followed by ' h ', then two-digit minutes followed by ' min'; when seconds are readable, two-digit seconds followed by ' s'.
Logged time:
5 h 05 min
